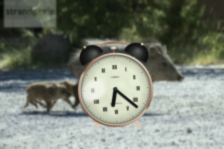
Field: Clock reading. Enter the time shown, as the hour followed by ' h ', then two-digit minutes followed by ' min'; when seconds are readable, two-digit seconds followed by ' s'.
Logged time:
6 h 22 min
